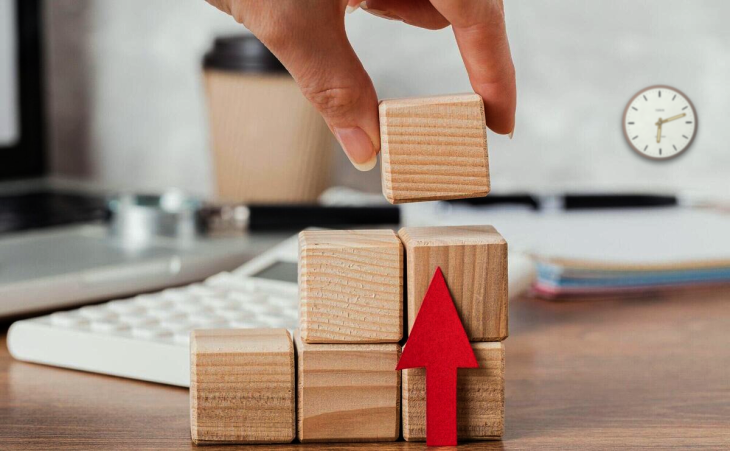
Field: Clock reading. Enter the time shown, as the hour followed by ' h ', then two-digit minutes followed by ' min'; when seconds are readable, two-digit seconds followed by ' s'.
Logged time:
6 h 12 min
